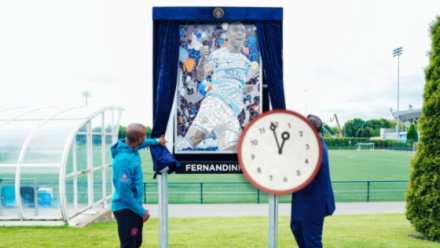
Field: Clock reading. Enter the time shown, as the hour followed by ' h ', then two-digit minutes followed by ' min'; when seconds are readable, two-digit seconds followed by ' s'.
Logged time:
12 h 59 min
